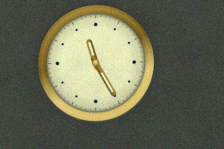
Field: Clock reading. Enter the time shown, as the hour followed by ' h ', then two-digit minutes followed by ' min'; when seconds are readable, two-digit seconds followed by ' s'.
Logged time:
11 h 25 min
